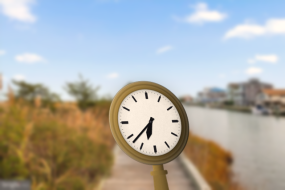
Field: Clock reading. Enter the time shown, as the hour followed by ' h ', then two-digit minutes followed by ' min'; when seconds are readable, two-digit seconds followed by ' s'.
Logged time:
6 h 38 min
